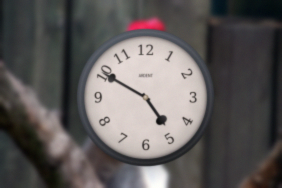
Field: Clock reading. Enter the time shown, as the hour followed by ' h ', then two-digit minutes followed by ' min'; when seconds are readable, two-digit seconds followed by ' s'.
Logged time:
4 h 50 min
